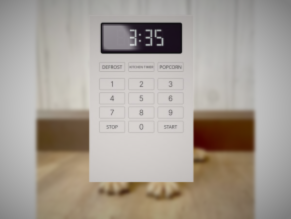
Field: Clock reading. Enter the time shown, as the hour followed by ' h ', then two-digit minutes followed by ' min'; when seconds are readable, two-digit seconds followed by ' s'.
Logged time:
3 h 35 min
